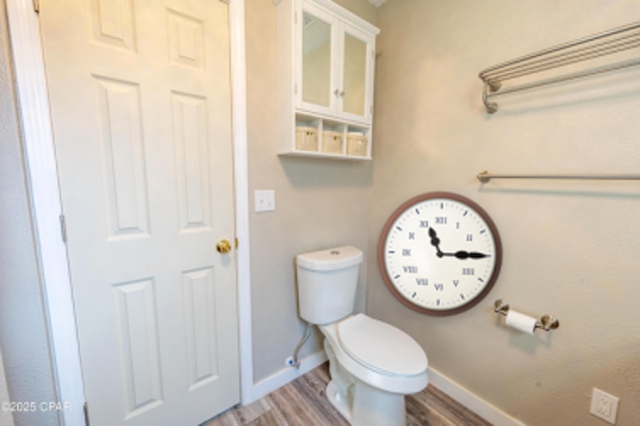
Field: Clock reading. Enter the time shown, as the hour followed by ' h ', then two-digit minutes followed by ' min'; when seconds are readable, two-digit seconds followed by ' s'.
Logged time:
11 h 15 min
